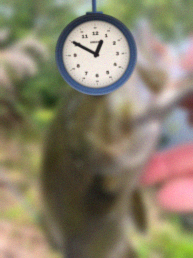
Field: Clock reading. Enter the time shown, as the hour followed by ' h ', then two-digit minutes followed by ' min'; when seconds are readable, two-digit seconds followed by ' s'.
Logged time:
12 h 50 min
